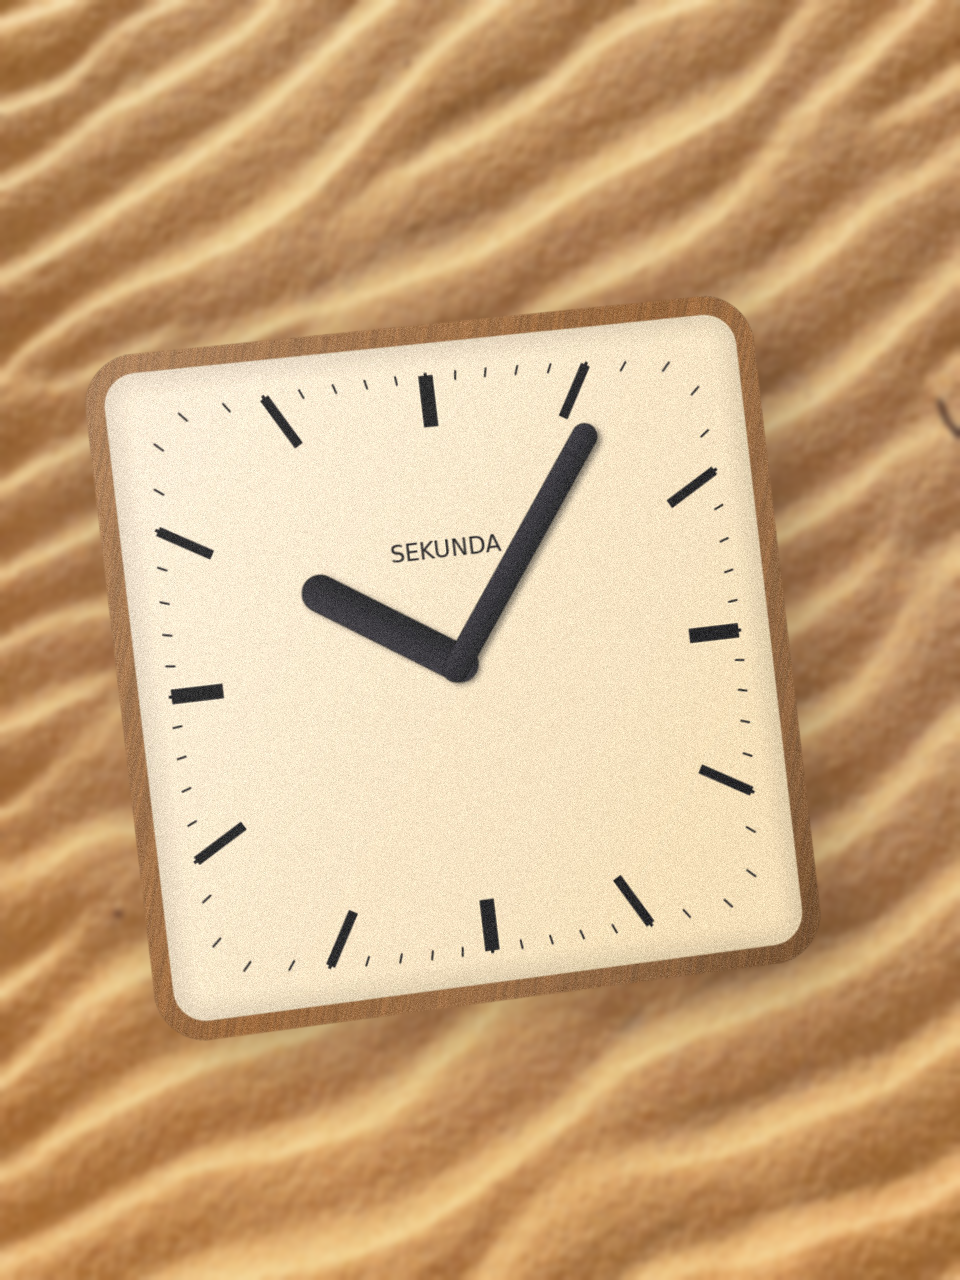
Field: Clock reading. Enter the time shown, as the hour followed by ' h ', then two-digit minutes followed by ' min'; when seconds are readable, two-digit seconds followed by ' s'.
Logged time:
10 h 06 min
